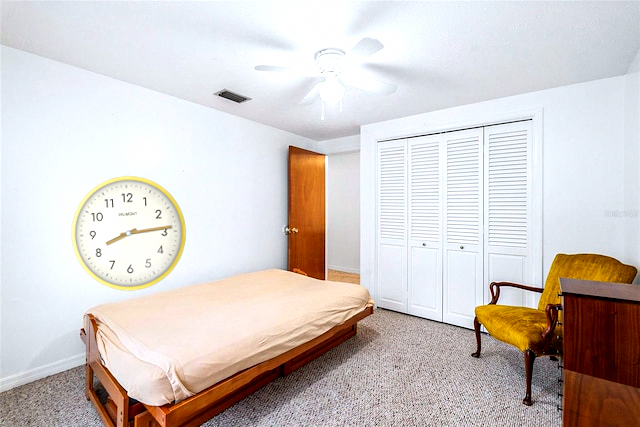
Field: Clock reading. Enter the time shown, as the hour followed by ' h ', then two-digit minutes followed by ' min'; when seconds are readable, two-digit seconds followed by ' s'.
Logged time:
8 h 14 min
